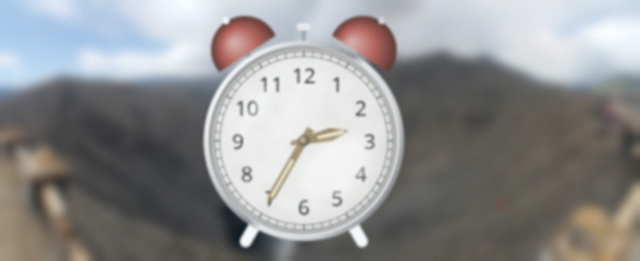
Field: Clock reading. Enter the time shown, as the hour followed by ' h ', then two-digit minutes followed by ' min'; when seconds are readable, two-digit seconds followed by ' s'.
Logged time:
2 h 35 min
